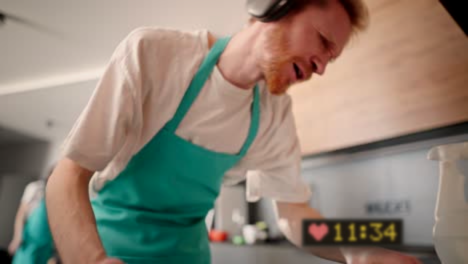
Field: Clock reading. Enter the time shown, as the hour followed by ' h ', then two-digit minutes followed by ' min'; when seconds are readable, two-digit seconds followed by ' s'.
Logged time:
11 h 34 min
